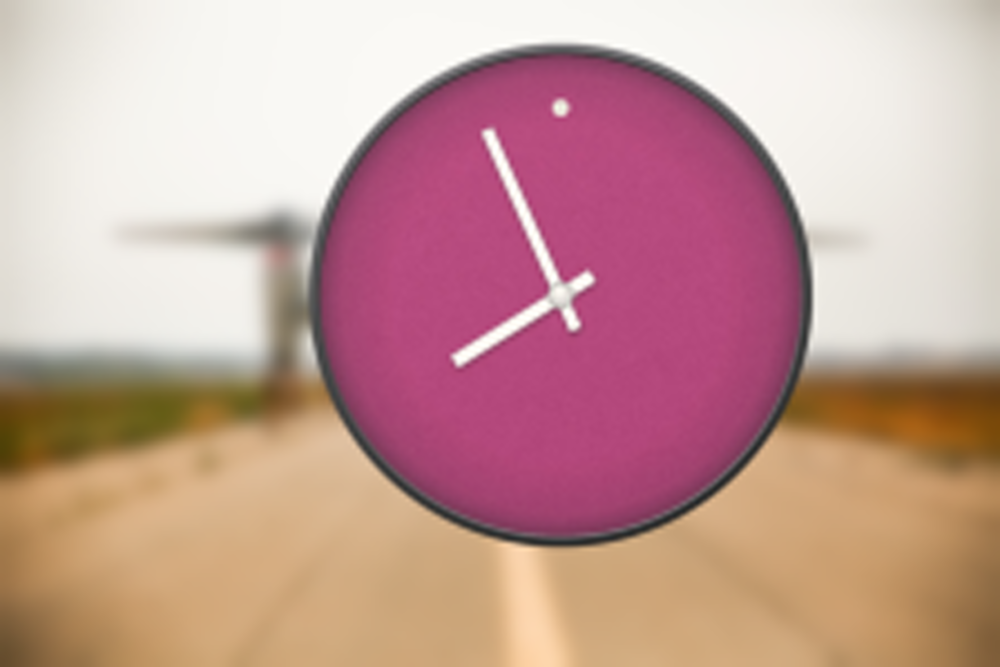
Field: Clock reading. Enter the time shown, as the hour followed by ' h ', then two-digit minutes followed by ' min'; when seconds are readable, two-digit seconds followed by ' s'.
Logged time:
7 h 56 min
